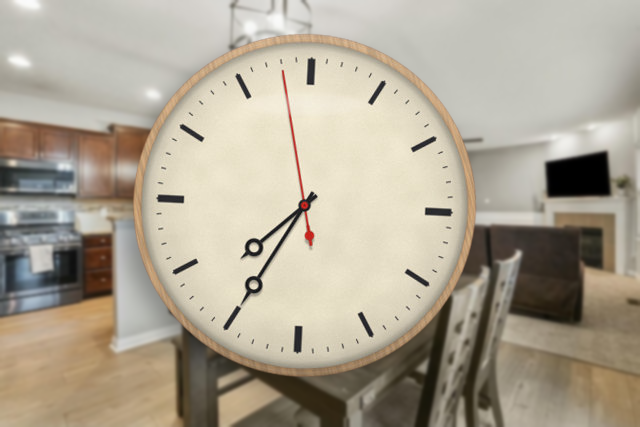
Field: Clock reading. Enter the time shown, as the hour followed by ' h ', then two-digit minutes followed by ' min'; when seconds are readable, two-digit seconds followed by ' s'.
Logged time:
7 h 34 min 58 s
